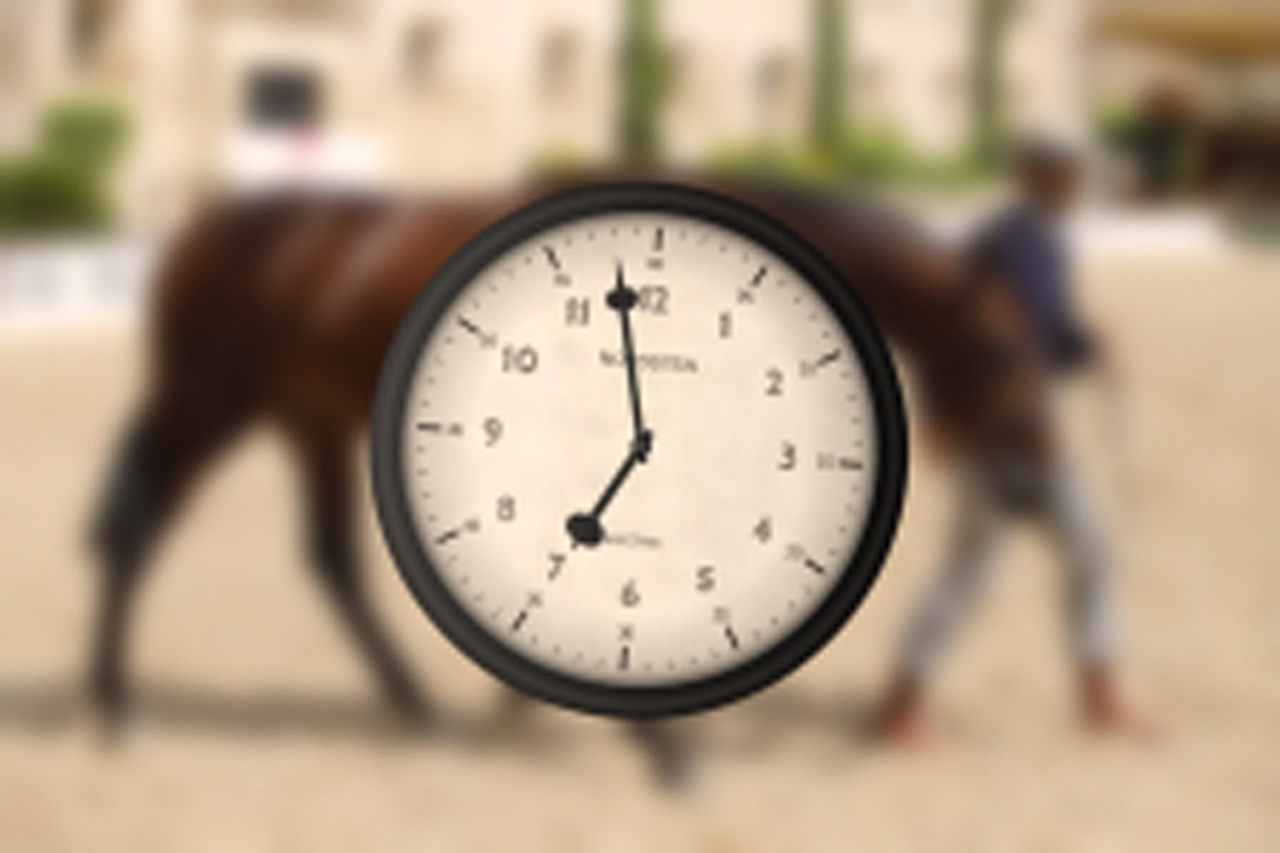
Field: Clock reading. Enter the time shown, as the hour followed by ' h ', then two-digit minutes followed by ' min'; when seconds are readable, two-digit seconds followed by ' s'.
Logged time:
6 h 58 min
